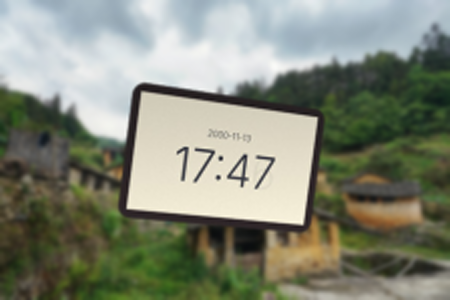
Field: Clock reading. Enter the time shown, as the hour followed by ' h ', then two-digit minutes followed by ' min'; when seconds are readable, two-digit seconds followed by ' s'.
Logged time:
17 h 47 min
